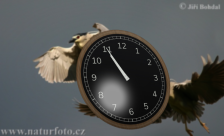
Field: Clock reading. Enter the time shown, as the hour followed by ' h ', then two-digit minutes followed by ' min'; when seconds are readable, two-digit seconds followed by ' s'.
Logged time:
10 h 55 min
